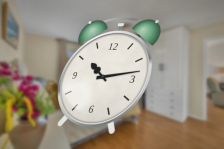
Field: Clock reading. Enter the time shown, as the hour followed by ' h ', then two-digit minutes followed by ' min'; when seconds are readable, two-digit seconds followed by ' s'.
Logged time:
10 h 13 min
